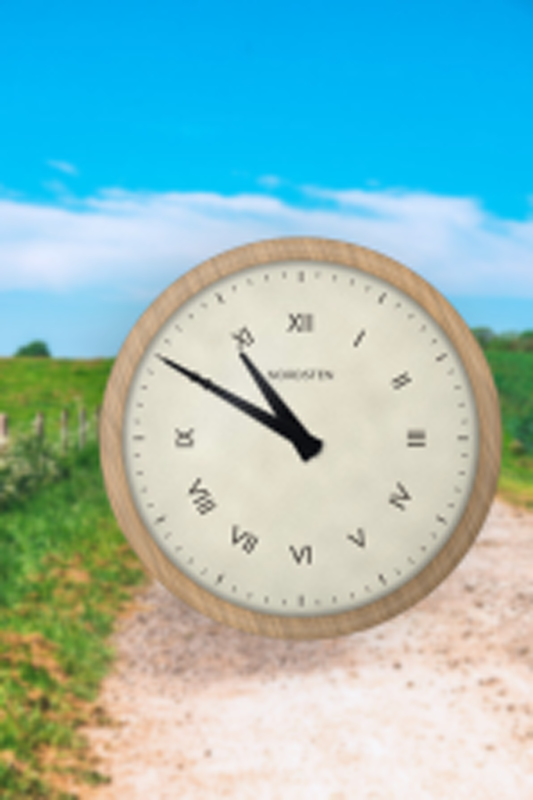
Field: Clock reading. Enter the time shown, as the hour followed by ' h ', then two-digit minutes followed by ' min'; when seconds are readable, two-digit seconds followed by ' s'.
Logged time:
10 h 50 min
